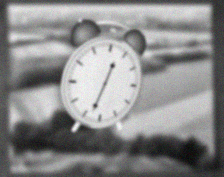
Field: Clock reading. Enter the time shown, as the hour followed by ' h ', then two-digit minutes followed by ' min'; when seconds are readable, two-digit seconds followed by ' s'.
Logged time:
12 h 33 min
